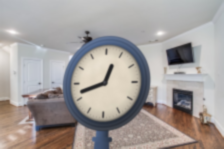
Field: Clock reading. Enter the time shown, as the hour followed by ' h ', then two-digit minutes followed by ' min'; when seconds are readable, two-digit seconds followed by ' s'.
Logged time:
12 h 42 min
